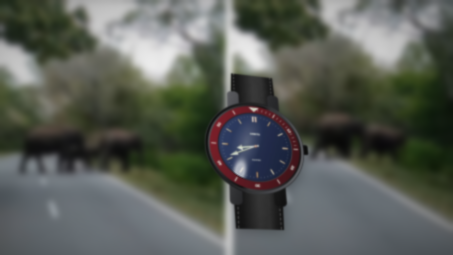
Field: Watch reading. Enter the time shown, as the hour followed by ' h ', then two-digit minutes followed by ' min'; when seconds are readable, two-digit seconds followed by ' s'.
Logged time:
8 h 41 min
